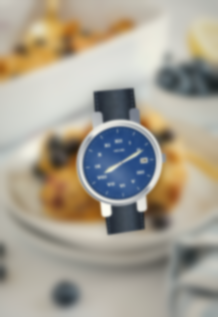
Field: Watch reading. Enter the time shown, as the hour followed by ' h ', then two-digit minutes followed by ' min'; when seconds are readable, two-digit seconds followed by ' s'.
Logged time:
8 h 11 min
